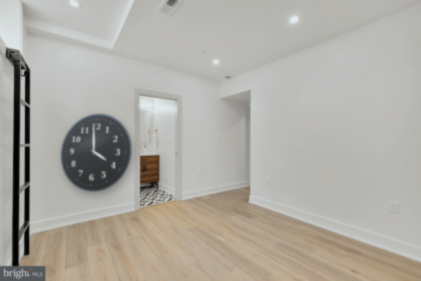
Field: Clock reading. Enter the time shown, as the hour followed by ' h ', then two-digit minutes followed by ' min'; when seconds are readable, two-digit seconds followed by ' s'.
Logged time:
3 h 59 min
